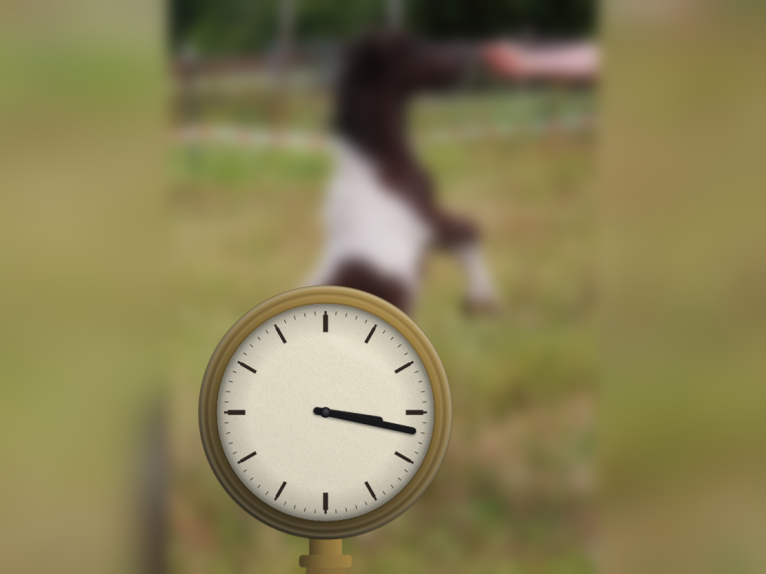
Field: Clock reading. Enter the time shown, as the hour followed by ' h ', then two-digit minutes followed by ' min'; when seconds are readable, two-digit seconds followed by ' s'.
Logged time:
3 h 17 min
